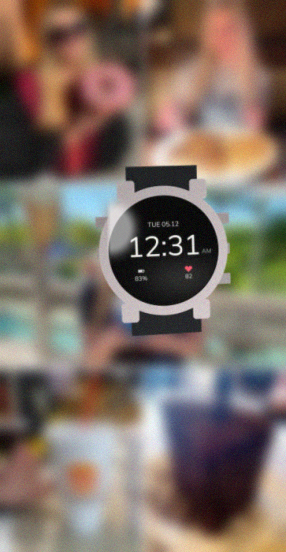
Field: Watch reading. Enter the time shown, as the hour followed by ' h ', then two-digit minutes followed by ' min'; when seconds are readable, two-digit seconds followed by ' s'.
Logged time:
12 h 31 min
